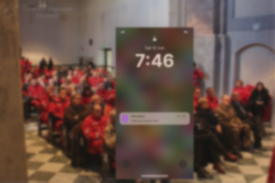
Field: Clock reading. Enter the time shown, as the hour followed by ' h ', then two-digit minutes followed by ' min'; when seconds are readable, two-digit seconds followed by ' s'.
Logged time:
7 h 46 min
